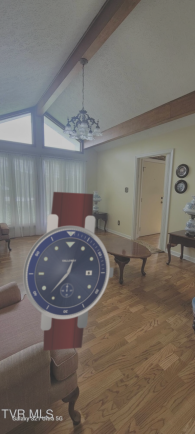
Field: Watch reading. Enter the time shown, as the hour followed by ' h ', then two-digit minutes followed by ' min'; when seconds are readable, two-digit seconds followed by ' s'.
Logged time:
12 h 37 min
